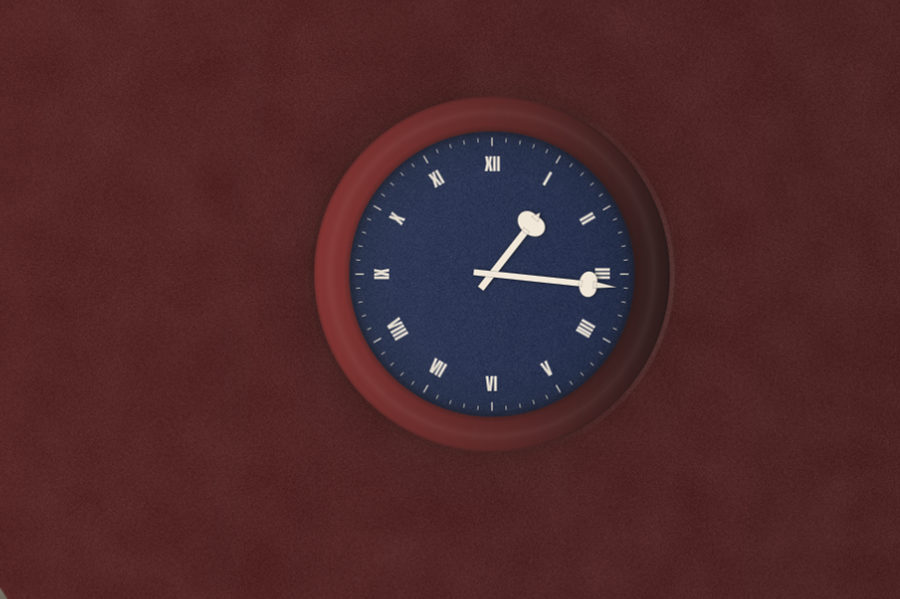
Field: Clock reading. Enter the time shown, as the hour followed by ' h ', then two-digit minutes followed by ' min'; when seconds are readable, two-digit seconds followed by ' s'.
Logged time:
1 h 16 min
